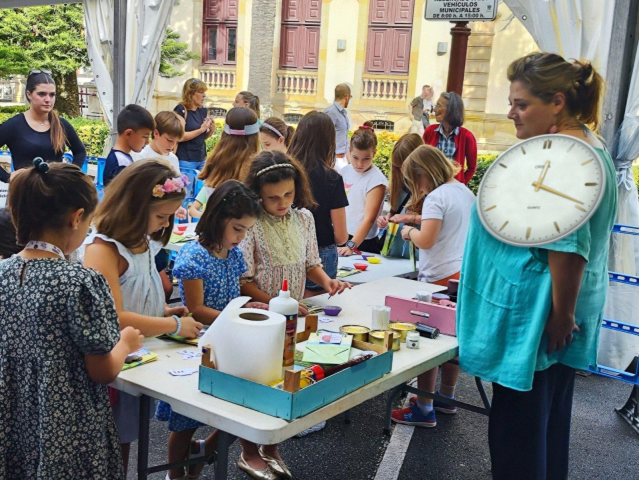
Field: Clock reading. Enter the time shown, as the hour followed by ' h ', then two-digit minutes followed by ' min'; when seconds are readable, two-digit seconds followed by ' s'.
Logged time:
12 h 19 min
